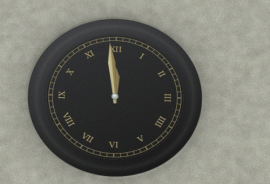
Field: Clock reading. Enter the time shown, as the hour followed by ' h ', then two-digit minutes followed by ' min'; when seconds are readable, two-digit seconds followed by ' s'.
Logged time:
11 h 59 min
